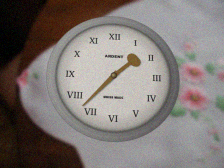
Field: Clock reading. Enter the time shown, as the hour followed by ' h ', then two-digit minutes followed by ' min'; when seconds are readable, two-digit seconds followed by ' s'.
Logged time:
1 h 37 min
